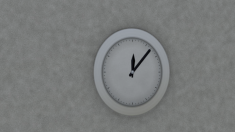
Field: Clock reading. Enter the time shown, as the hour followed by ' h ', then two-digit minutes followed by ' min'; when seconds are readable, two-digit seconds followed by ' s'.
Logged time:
12 h 07 min
